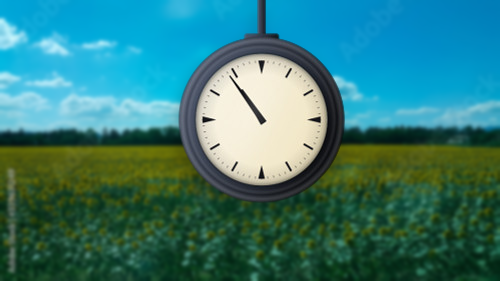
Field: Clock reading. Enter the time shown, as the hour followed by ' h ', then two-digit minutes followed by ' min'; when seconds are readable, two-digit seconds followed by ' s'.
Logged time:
10 h 54 min
